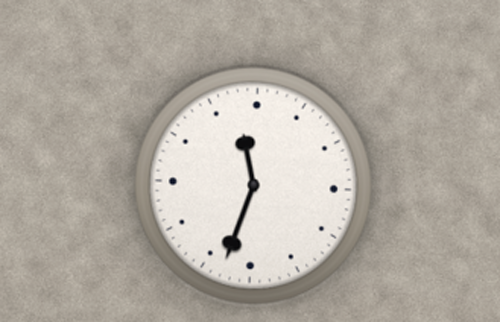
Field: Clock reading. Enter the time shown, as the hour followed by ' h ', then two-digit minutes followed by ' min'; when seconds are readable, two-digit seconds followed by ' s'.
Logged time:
11 h 33 min
